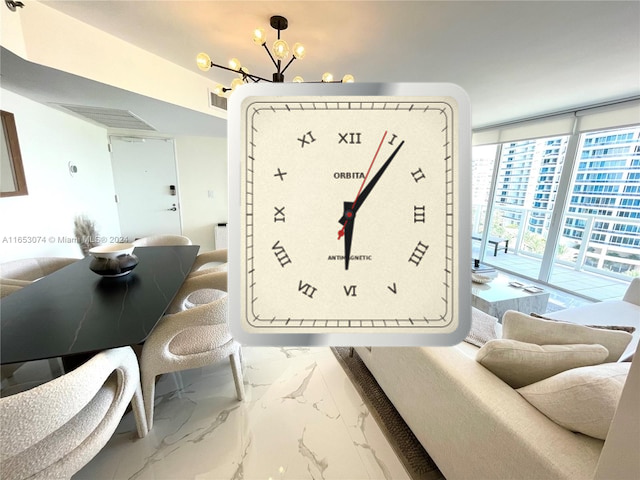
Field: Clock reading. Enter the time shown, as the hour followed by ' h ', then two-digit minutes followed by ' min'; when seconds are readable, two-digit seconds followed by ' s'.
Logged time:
6 h 06 min 04 s
